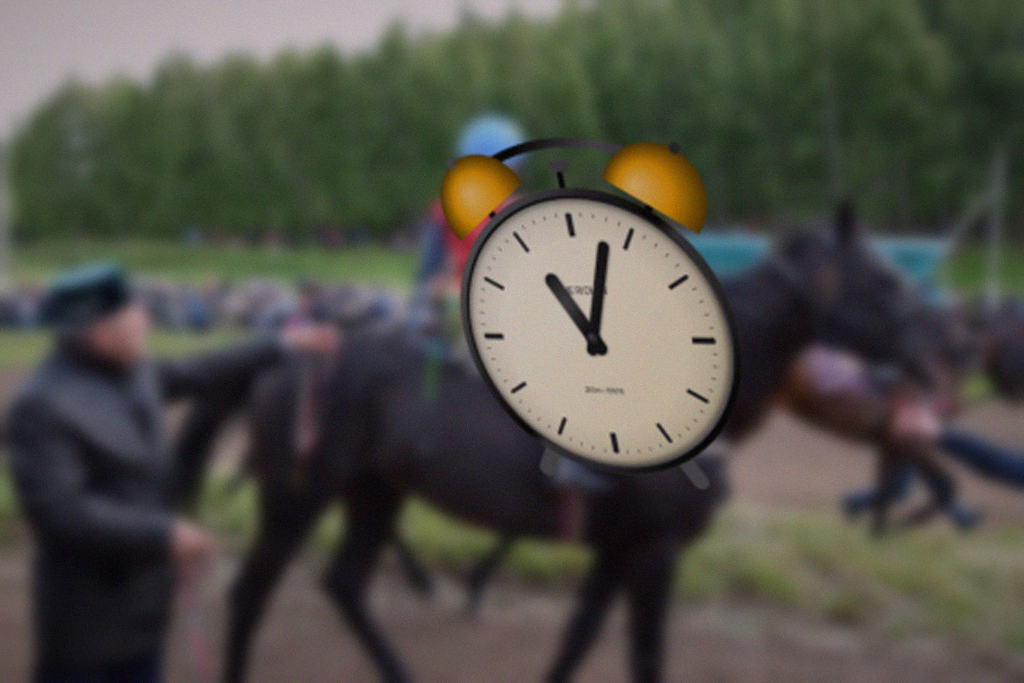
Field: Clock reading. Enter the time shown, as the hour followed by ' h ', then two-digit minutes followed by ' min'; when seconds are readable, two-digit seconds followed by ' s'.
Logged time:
11 h 03 min
